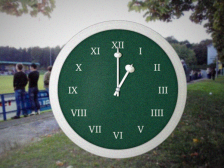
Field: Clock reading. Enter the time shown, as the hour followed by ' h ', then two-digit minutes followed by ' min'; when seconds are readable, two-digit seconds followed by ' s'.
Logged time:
1 h 00 min
